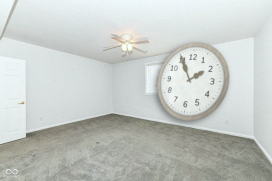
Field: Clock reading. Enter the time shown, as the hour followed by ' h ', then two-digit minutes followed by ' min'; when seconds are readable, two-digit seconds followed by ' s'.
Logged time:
1 h 55 min
